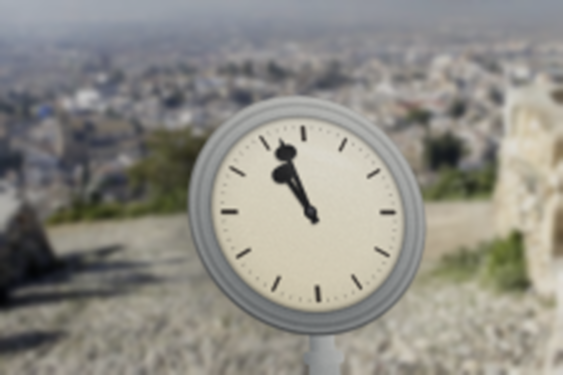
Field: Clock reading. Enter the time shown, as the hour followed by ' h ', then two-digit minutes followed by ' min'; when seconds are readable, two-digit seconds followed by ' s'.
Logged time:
10 h 57 min
